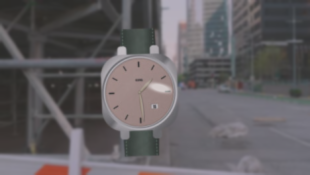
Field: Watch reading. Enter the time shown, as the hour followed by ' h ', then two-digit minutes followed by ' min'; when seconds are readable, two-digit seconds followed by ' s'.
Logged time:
1 h 29 min
